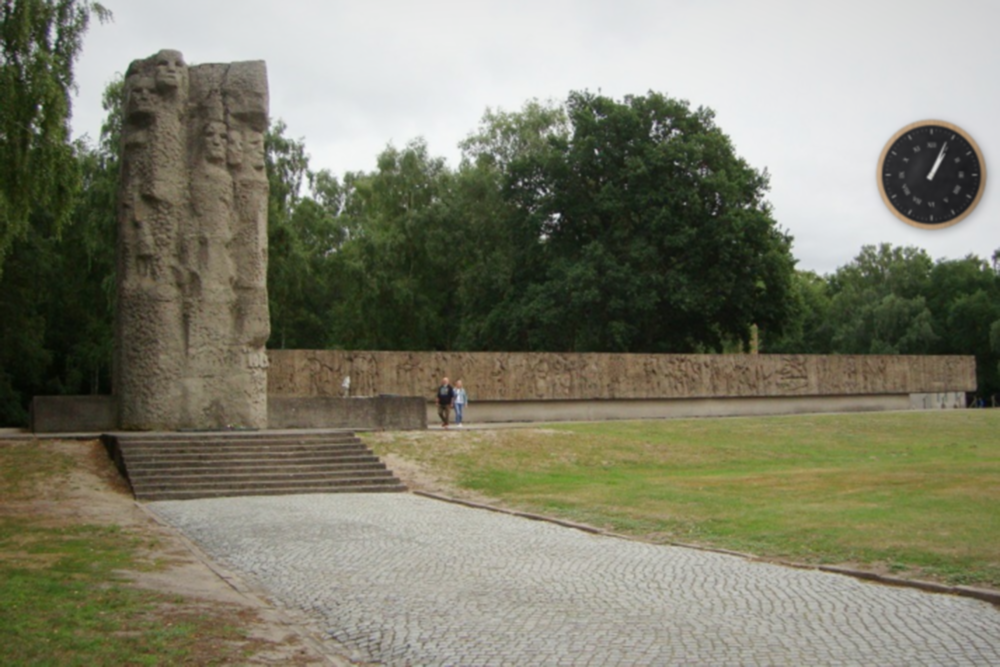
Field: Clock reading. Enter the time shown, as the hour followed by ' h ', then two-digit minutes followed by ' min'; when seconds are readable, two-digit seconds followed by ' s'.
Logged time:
1 h 04 min
